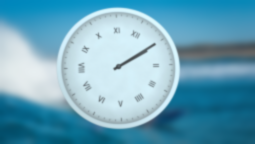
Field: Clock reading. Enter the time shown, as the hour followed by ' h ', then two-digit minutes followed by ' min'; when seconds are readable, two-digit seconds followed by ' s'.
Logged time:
1 h 05 min
